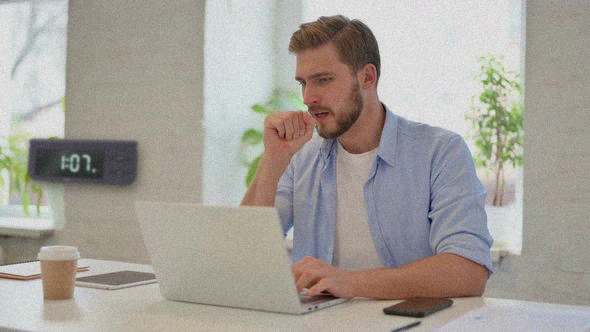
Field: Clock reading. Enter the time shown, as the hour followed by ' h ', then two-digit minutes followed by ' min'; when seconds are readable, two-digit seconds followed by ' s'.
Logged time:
1 h 07 min
